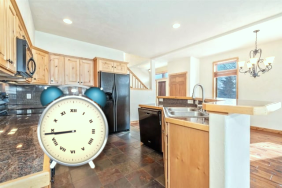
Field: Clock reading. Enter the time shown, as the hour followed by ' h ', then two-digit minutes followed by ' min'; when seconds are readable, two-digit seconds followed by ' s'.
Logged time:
8 h 44 min
